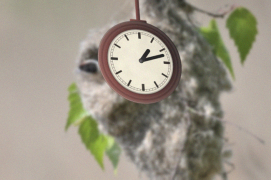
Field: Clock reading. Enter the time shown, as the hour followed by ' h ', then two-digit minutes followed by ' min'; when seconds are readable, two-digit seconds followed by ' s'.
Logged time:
1 h 12 min
